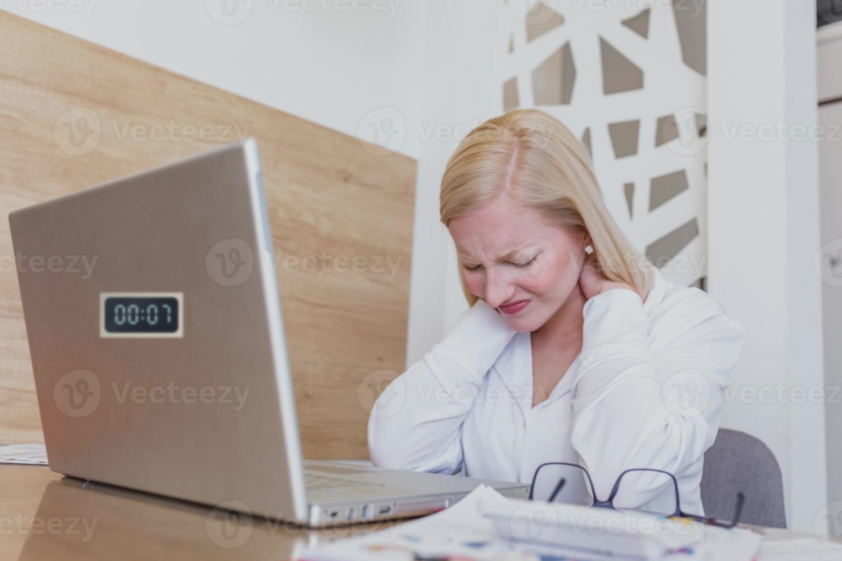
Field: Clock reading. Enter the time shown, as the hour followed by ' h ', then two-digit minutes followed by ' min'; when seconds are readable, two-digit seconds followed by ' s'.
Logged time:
0 h 07 min
